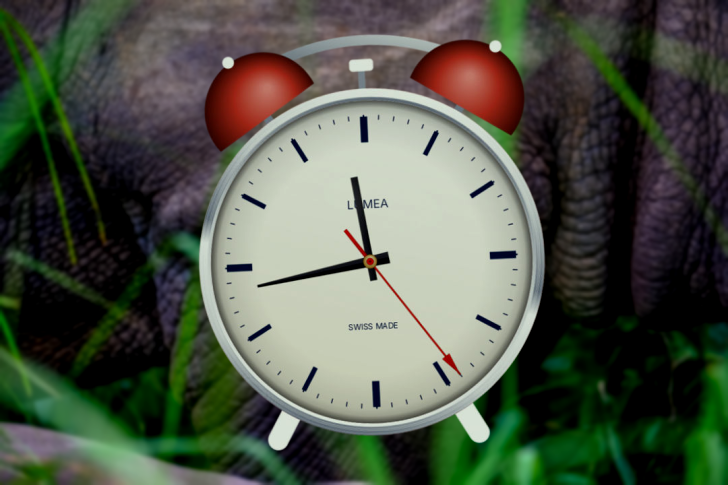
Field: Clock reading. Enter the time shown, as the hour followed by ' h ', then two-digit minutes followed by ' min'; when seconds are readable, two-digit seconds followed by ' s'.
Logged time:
11 h 43 min 24 s
